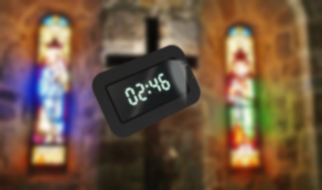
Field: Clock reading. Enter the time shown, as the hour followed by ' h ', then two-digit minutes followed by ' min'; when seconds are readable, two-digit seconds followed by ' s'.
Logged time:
2 h 46 min
